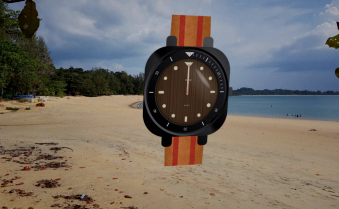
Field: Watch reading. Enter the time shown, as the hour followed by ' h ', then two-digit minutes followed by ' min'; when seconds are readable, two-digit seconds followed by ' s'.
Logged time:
12 h 00 min
